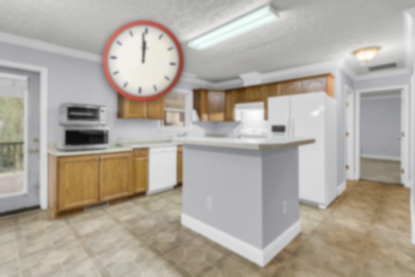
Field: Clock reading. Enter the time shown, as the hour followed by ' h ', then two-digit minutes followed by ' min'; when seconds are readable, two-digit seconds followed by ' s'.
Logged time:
11 h 59 min
